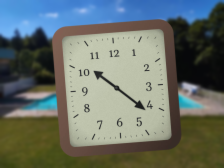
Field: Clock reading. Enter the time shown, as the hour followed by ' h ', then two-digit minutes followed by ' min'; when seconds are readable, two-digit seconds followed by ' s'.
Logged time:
10 h 22 min
